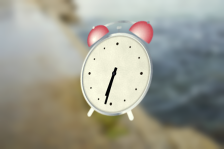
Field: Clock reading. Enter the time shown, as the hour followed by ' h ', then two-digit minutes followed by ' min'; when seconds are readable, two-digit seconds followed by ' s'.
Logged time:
6 h 32 min
